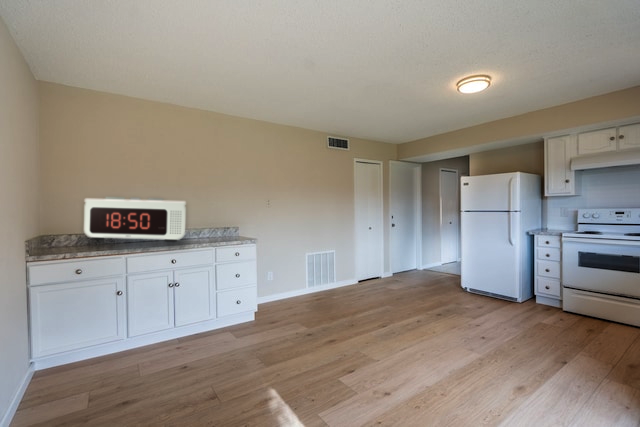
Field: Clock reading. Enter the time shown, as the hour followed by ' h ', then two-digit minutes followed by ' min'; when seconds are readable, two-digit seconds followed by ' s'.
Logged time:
18 h 50 min
